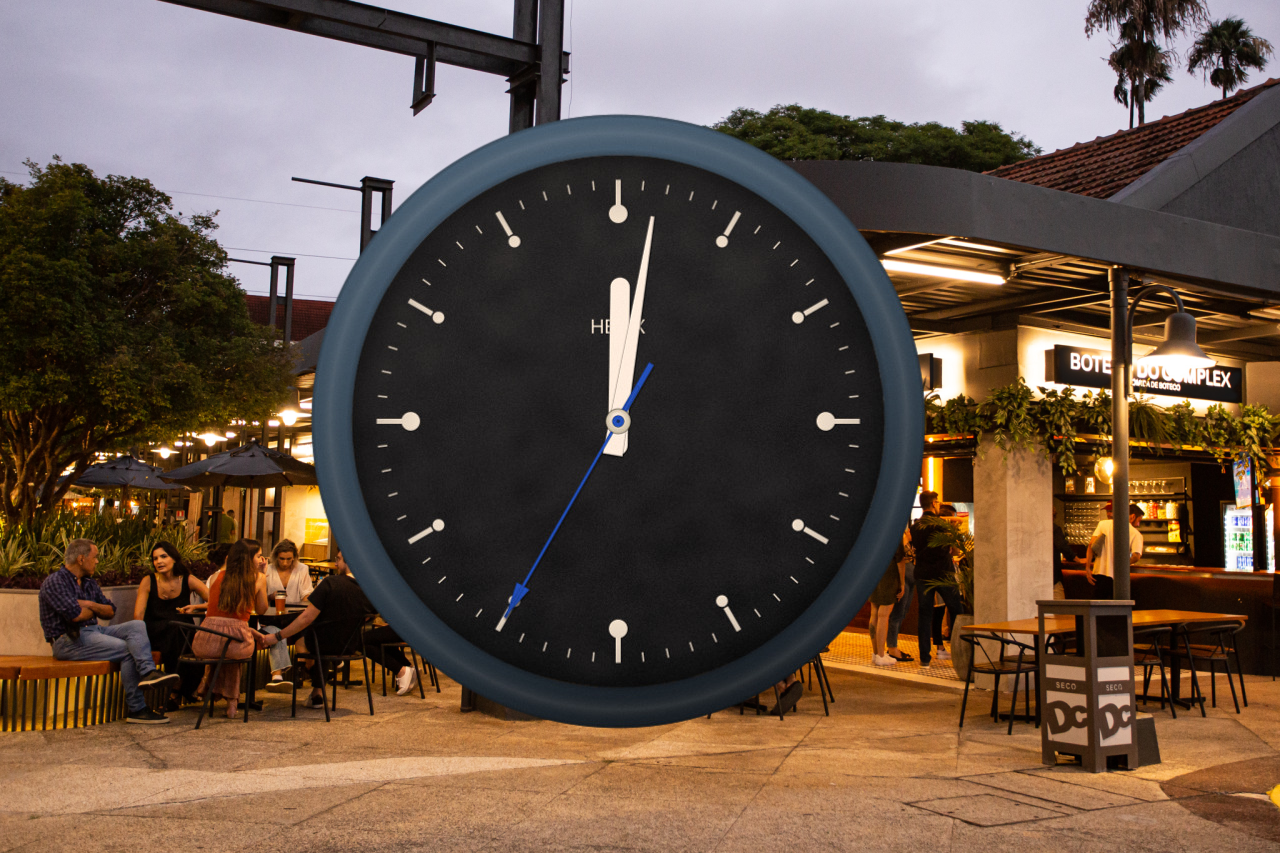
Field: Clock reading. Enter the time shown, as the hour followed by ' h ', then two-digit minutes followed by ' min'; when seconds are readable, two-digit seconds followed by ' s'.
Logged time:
12 h 01 min 35 s
